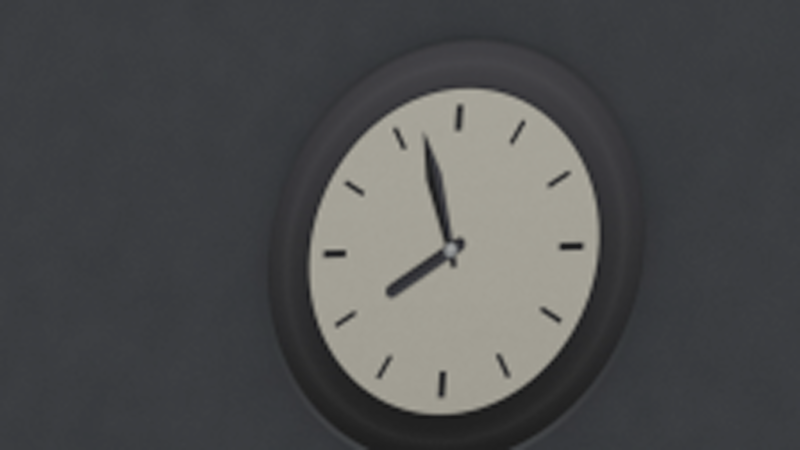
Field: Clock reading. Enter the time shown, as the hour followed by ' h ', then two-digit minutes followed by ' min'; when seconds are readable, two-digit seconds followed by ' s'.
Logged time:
7 h 57 min
